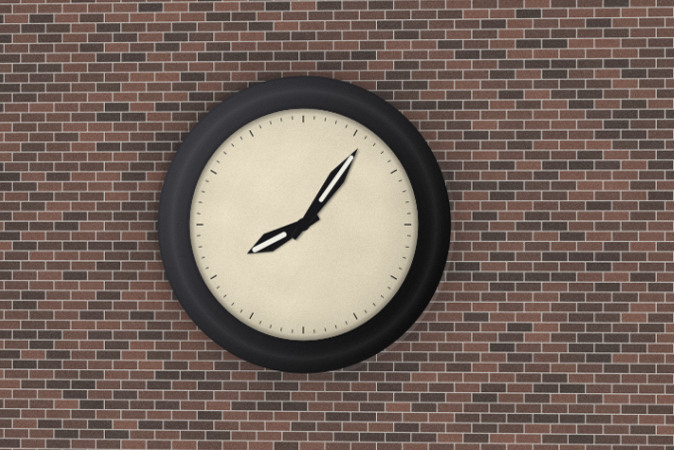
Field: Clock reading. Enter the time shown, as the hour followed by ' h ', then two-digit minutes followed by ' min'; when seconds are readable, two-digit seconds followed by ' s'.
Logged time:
8 h 06 min
